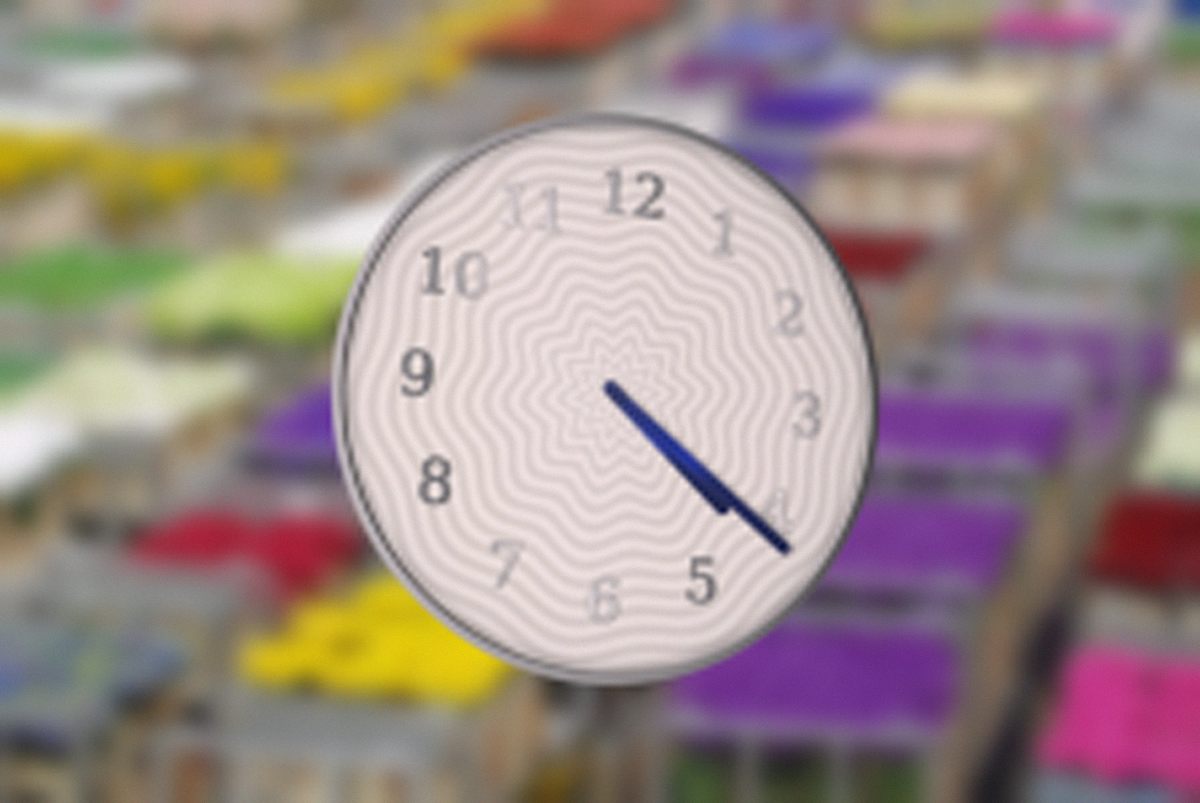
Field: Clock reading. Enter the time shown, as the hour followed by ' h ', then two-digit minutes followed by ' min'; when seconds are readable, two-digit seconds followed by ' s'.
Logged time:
4 h 21 min
